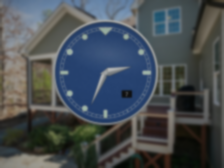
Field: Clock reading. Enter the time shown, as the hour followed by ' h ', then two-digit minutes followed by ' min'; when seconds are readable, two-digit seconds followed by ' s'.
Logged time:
2 h 34 min
